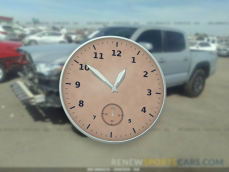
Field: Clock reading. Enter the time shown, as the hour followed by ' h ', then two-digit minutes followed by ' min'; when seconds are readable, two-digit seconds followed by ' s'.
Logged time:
12 h 51 min
